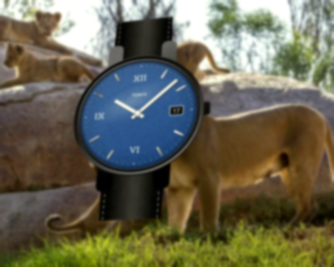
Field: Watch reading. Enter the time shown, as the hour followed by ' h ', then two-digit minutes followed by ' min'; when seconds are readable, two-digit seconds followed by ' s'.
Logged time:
10 h 08 min
